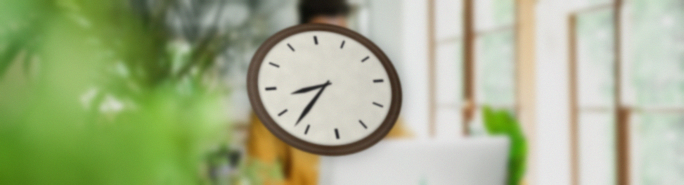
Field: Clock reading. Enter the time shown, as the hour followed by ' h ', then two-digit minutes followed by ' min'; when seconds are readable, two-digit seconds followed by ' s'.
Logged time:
8 h 37 min
